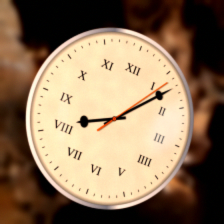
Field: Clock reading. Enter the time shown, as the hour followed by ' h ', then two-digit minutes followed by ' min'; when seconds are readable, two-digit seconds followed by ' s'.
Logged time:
8 h 07 min 06 s
